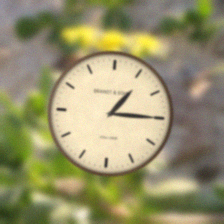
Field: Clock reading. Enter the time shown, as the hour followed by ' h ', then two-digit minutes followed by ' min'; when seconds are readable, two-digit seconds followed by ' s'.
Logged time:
1 h 15 min
